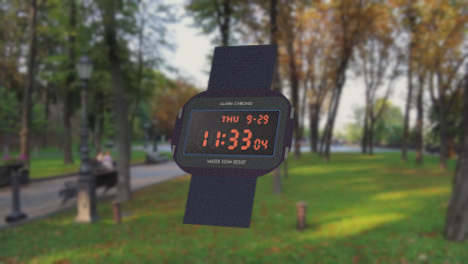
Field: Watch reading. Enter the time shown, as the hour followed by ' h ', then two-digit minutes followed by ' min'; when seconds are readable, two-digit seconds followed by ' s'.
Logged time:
11 h 33 min 04 s
